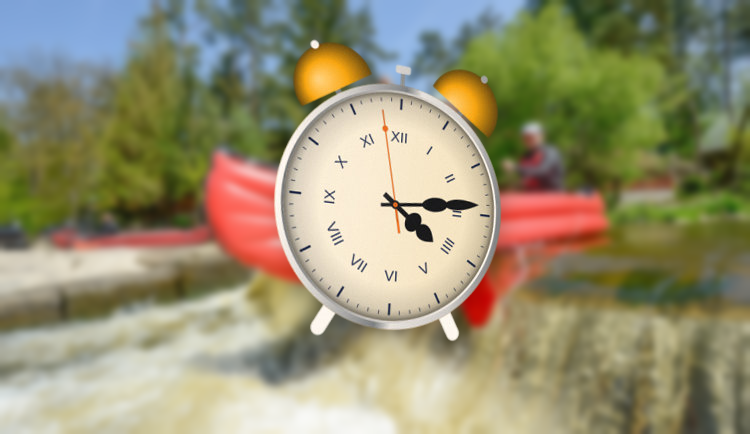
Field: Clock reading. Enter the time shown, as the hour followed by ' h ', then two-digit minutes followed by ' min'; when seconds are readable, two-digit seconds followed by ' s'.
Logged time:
4 h 13 min 58 s
